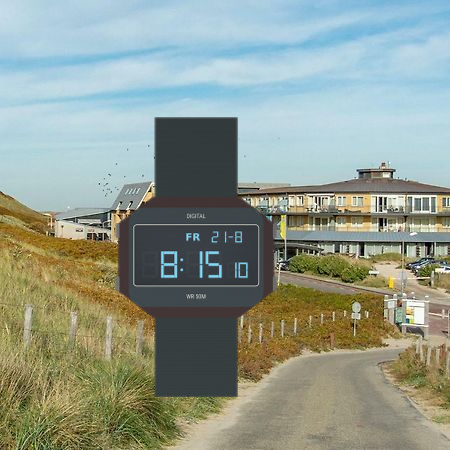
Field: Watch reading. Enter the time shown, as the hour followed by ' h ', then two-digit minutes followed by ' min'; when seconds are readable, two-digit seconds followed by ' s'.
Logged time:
8 h 15 min 10 s
